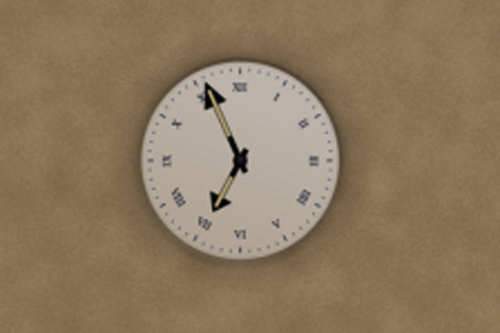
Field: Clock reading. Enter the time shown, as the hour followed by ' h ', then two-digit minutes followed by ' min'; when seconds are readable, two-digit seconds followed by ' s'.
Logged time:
6 h 56 min
